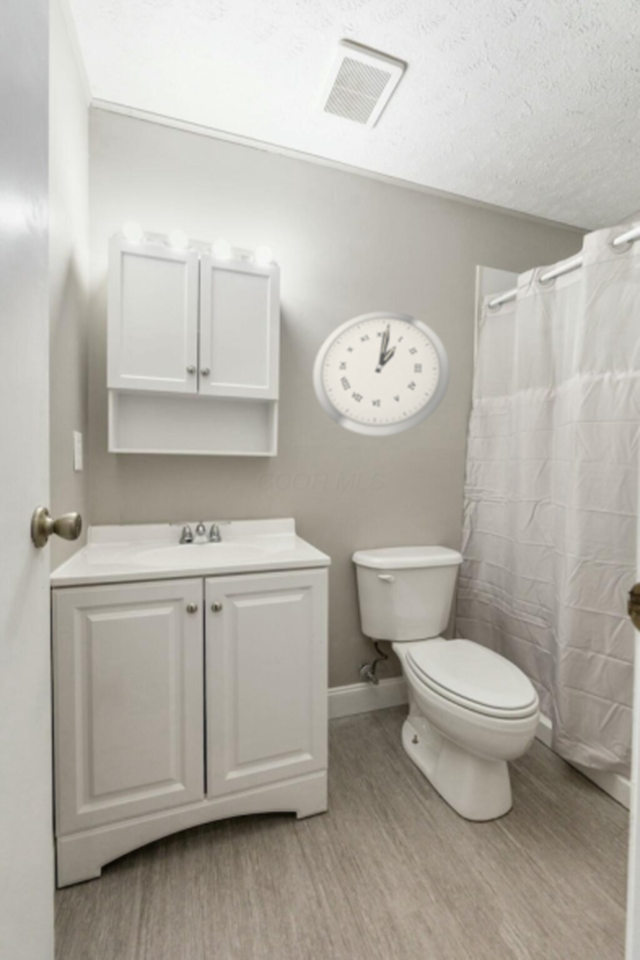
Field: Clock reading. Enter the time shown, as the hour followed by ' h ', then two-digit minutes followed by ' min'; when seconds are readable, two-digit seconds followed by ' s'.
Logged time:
1 h 01 min
